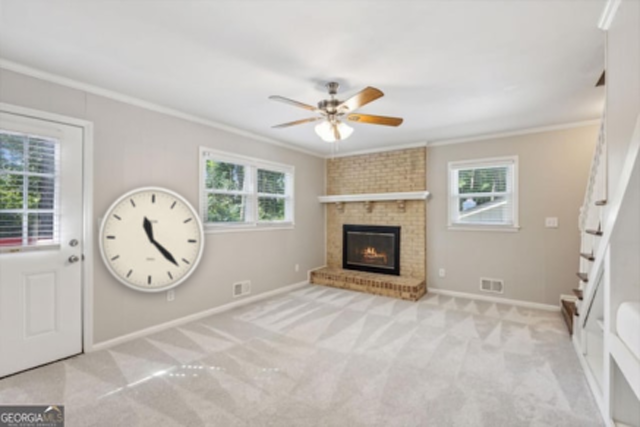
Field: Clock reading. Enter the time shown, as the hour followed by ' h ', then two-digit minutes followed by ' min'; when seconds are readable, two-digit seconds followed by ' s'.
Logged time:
11 h 22 min
